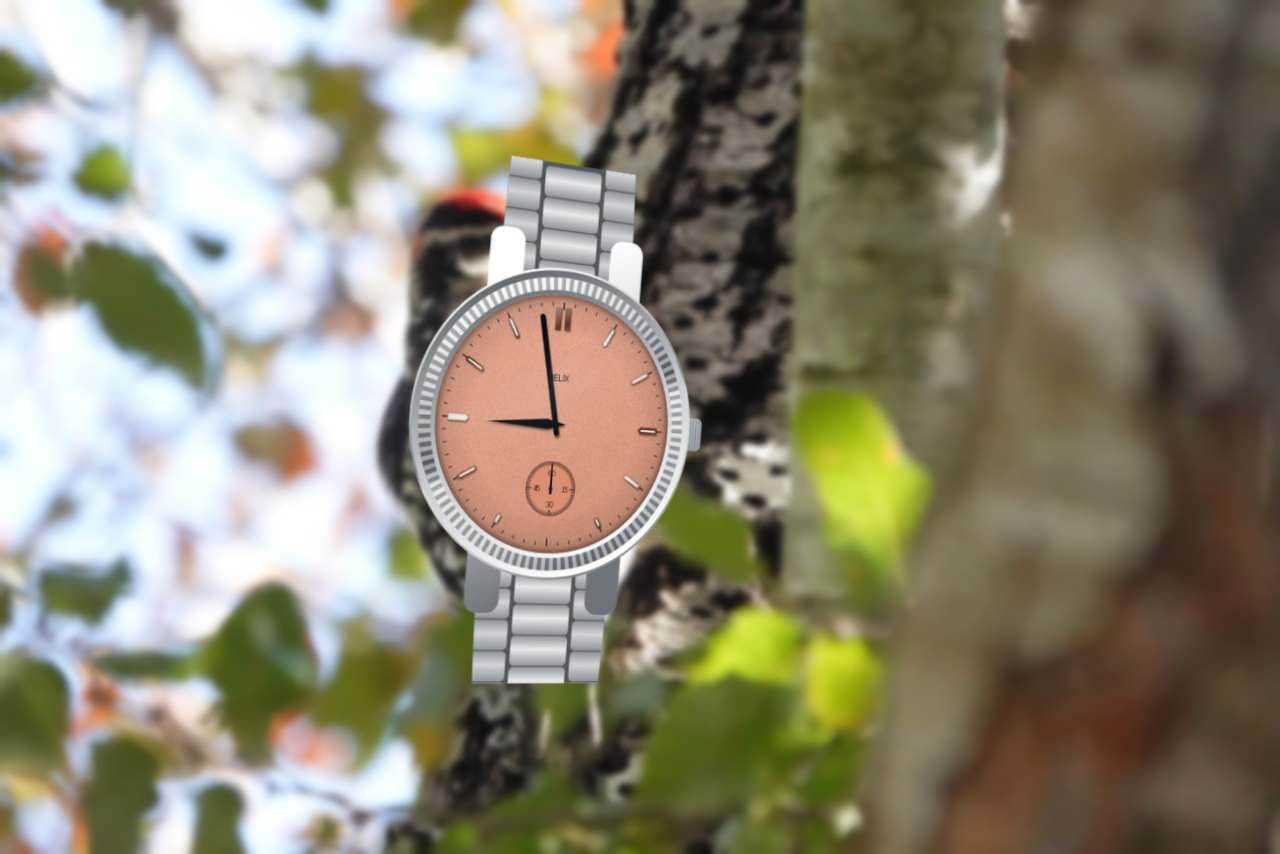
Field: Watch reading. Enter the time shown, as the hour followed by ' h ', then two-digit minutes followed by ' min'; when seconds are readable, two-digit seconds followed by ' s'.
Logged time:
8 h 58 min
